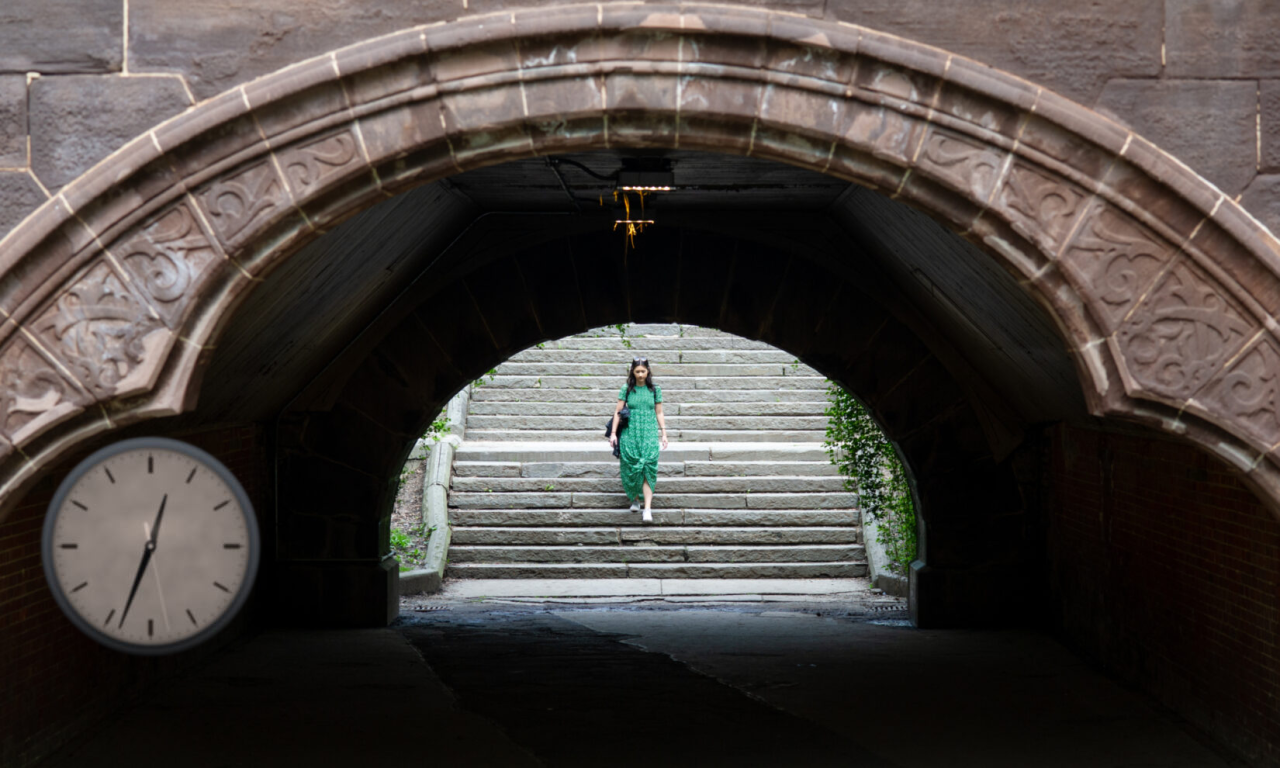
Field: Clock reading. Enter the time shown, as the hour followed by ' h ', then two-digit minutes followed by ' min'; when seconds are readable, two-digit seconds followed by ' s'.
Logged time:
12 h 33 min 28 s
